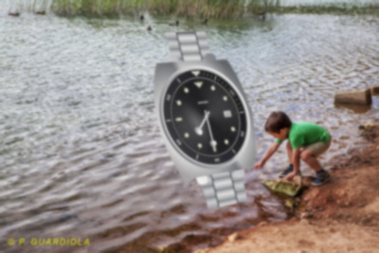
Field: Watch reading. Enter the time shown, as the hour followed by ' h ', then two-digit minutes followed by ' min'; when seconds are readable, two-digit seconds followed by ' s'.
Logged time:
7 h 30 min
